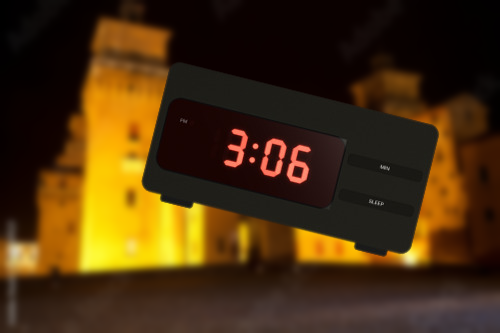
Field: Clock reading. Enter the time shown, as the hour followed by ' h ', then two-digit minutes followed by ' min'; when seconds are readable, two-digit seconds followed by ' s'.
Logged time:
3 h 06 min
